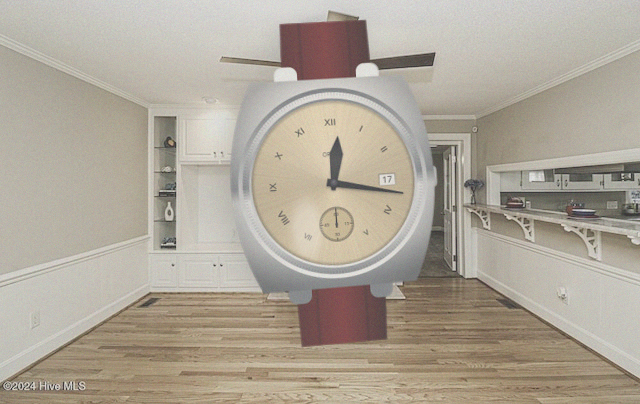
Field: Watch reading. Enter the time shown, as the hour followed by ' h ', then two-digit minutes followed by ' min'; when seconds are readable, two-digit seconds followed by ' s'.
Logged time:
12 h 17 min
